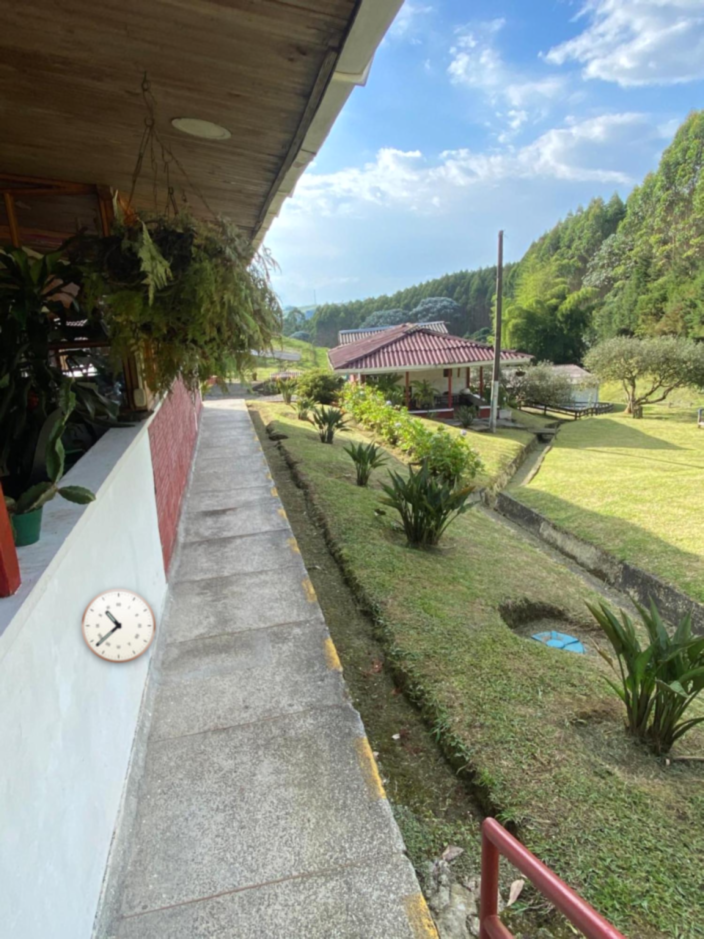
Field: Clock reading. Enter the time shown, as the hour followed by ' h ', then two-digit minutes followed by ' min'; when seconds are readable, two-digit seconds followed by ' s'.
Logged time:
10 h 38 min
